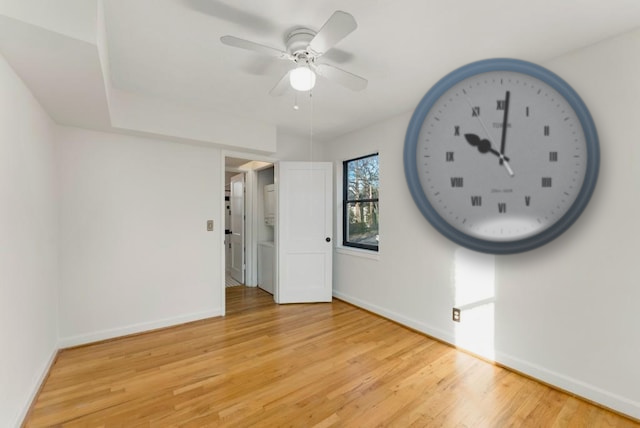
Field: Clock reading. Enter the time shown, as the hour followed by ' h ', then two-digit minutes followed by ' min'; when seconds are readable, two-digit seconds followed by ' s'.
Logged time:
10 h 00 min 55 s
